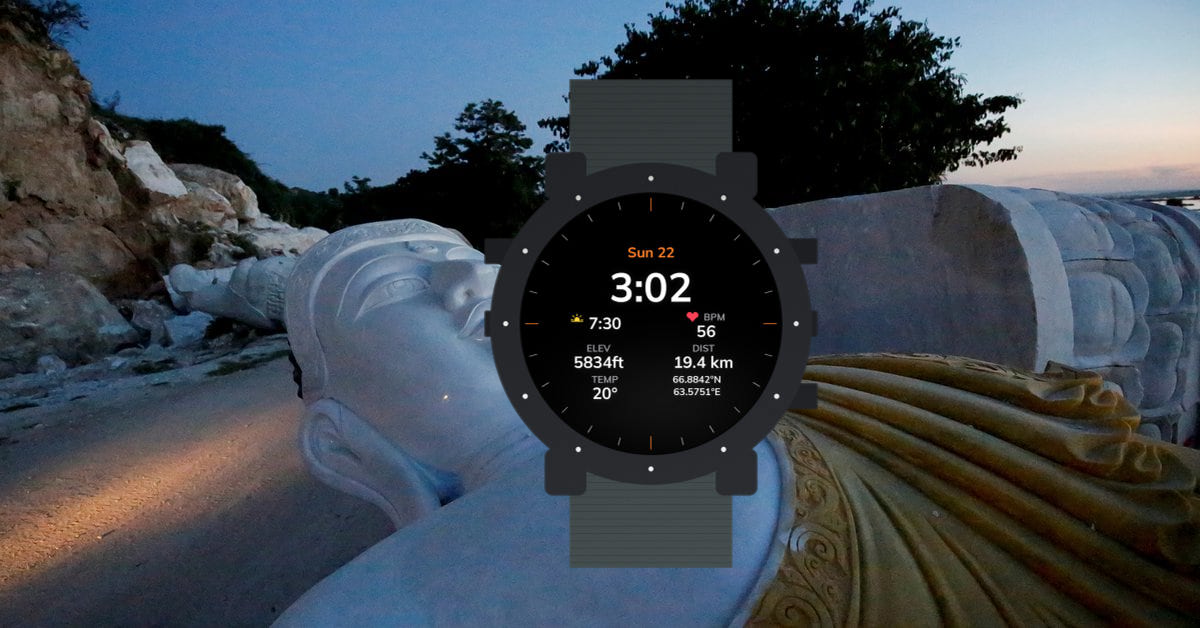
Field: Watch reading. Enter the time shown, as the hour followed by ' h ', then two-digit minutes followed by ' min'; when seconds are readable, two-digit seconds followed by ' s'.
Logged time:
3 h 02 min
